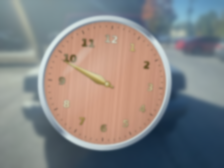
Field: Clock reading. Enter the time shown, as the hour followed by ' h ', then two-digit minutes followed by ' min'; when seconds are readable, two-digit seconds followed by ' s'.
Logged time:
9 h 49 min
